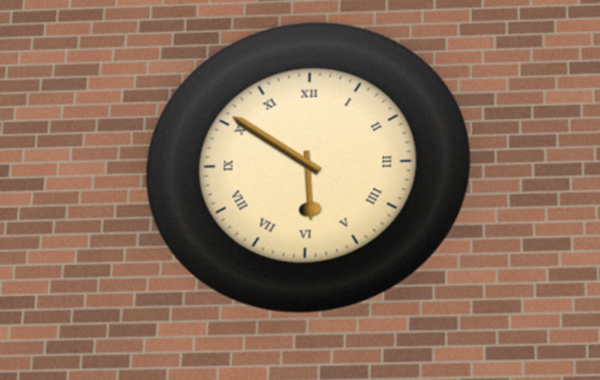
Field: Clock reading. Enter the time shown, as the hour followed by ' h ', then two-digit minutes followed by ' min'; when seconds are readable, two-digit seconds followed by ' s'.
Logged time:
5 h 51 min
